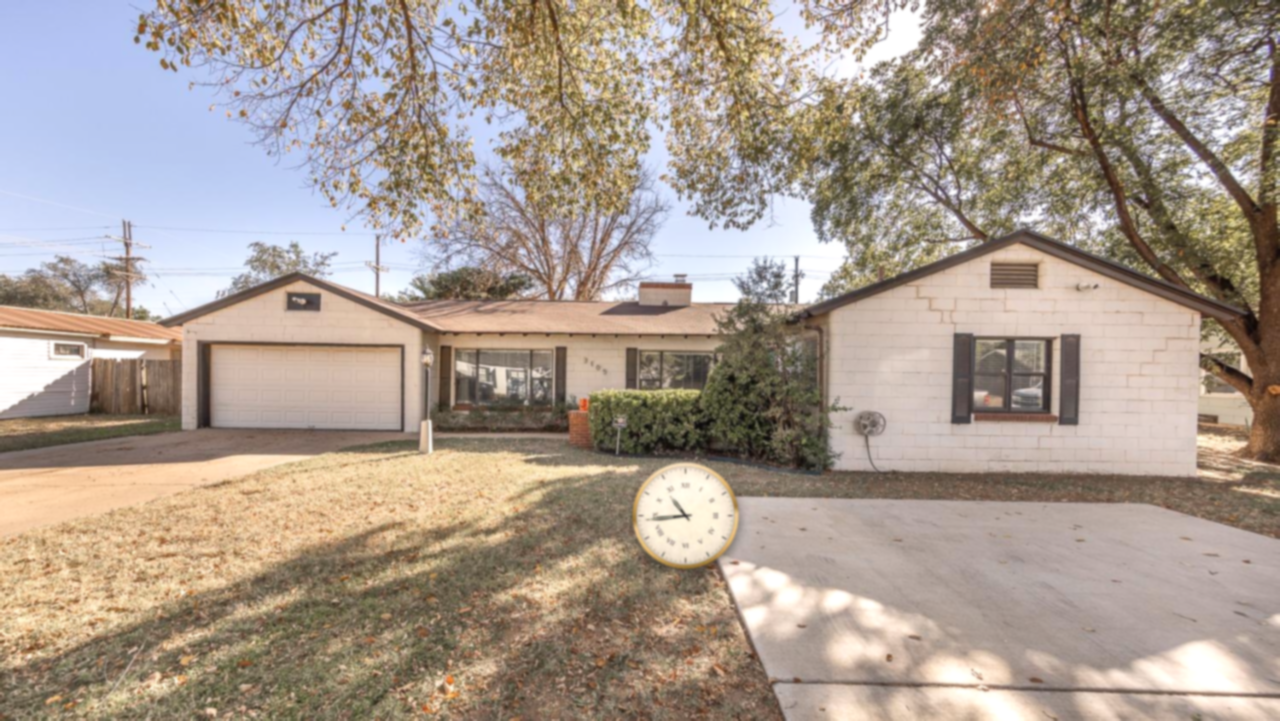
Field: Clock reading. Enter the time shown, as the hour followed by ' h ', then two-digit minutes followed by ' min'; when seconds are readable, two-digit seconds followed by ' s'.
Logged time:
10 h 44 min
